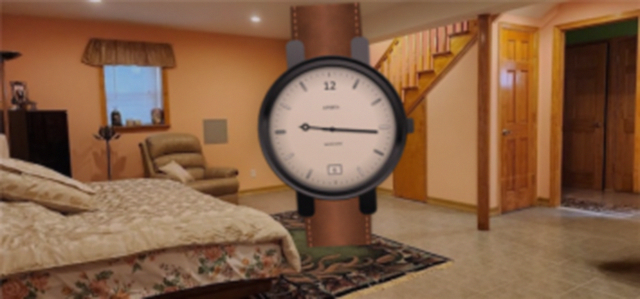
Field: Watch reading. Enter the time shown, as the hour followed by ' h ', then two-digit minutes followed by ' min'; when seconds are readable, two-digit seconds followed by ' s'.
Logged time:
9 h 16 min
